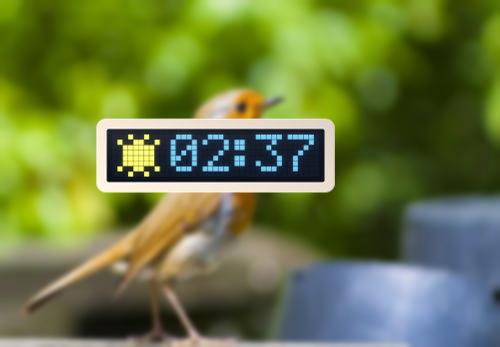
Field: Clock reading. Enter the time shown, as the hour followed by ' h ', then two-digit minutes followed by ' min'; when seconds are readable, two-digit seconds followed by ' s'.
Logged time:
2 h 37 min
